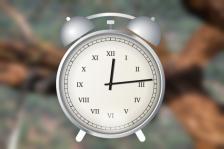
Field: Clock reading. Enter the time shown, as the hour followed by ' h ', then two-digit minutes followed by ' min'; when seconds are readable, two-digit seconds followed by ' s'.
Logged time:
12 h 14 min
